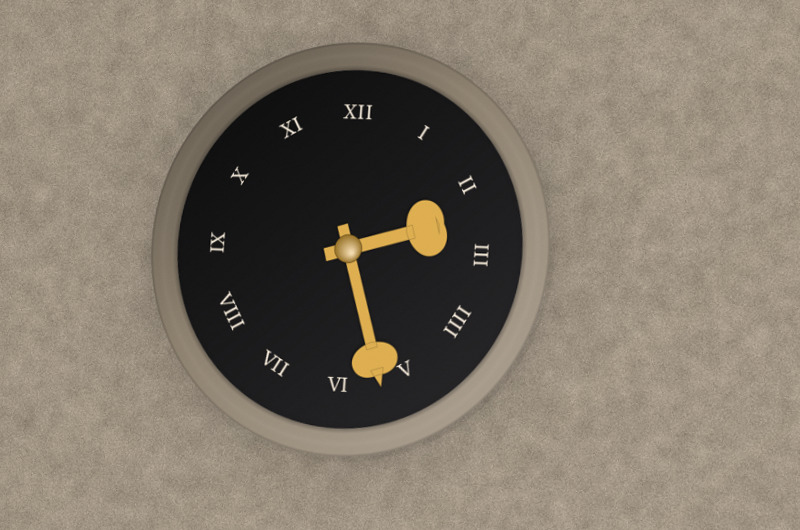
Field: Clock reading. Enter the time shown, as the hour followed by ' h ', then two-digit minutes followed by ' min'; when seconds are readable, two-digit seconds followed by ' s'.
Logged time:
2 h 27 min
